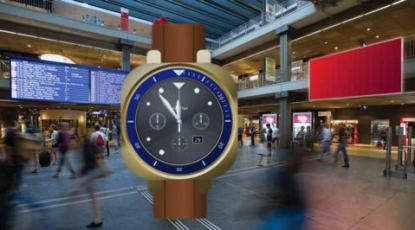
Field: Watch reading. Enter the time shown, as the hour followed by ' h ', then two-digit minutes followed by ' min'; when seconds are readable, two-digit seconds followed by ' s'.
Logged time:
11 h 54 min
